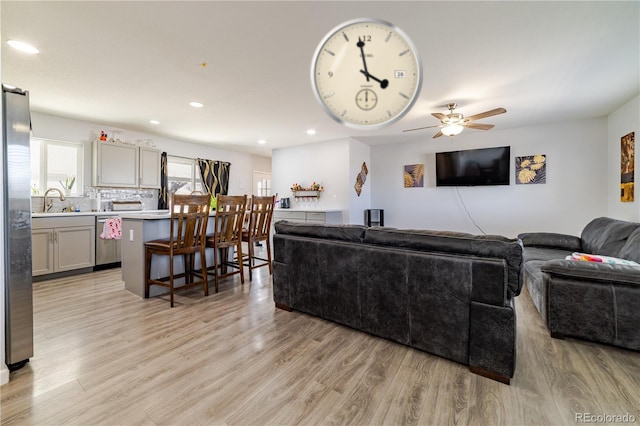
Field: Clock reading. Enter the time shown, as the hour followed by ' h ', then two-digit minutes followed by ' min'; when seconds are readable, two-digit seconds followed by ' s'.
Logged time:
3 h 58 min
